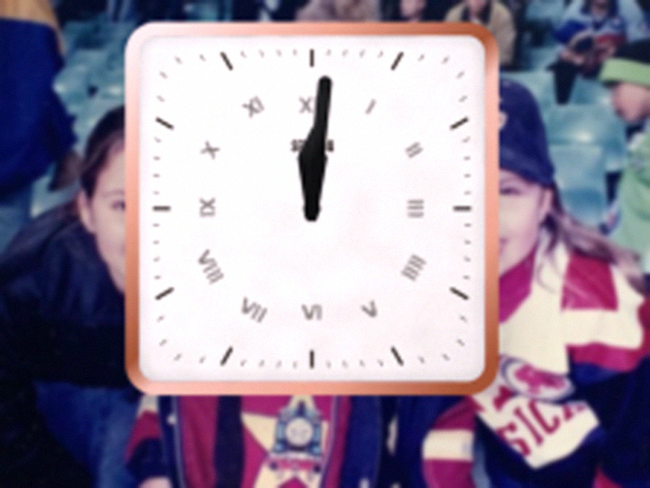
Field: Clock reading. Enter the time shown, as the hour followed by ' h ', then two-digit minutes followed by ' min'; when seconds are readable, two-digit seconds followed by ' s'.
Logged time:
12 h 01 min
